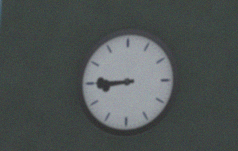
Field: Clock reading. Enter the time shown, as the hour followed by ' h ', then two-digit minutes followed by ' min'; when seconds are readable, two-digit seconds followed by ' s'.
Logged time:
8 h 45 min
